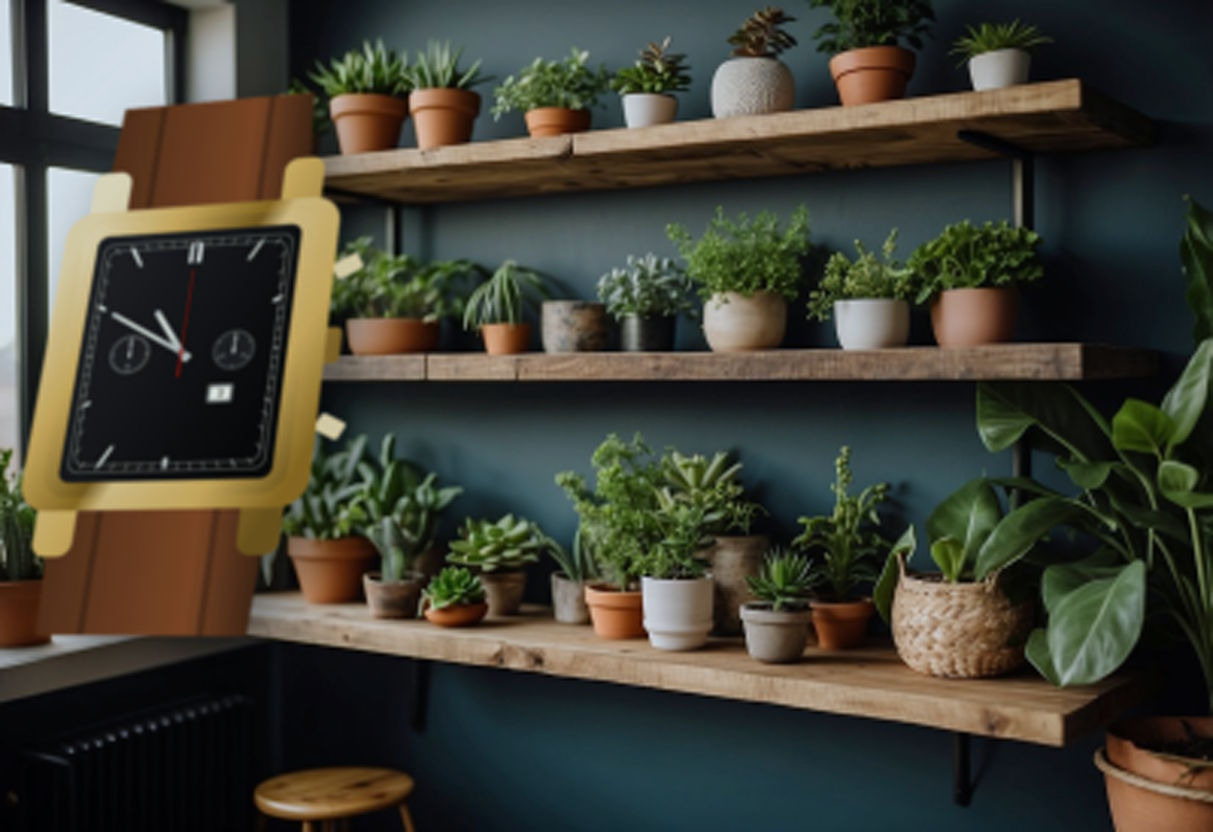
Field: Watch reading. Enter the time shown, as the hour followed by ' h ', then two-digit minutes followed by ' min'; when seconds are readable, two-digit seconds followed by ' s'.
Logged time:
10 h 50 min
